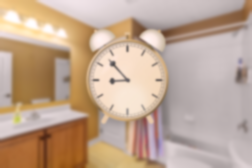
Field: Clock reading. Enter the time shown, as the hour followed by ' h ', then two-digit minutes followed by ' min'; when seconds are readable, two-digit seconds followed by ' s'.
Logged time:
8 h 53 min
